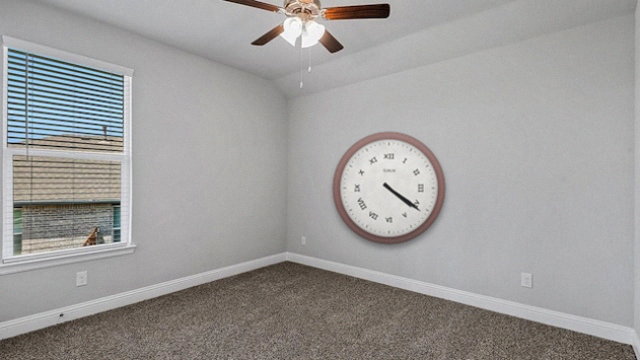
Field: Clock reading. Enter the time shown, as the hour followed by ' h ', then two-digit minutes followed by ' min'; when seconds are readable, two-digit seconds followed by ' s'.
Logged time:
4 h 21 min
